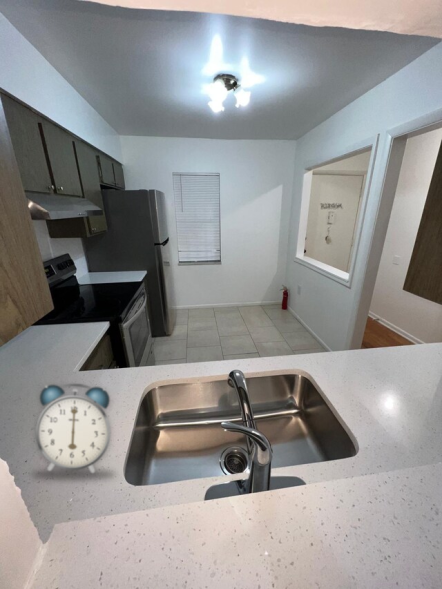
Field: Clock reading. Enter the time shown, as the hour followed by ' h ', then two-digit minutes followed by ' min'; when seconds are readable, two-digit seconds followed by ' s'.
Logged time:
6 h 00 min
